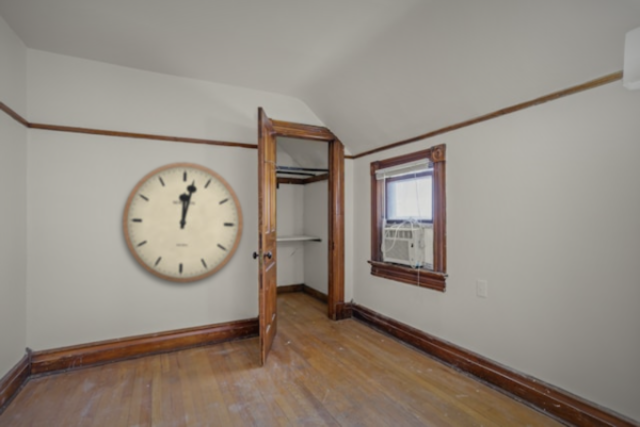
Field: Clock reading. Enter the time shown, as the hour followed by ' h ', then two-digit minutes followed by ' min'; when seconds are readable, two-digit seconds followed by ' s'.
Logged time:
12 h 02 min
